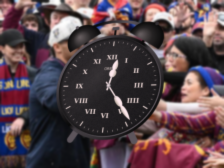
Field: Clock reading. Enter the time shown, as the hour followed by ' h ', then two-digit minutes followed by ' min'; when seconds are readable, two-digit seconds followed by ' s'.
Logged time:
12 h 24 min
